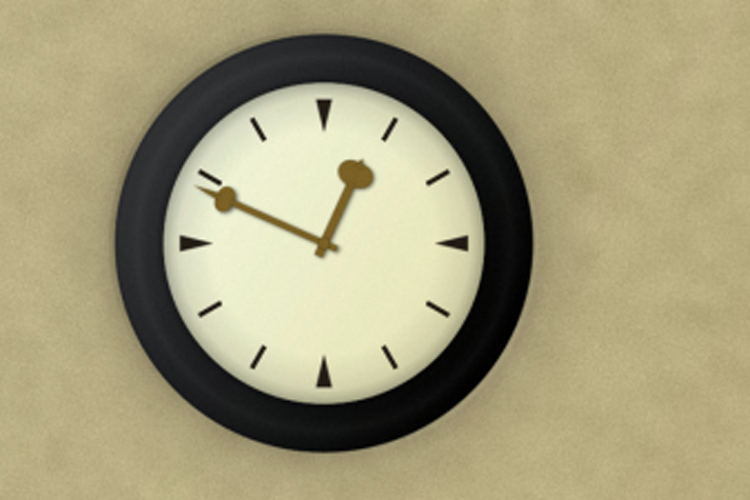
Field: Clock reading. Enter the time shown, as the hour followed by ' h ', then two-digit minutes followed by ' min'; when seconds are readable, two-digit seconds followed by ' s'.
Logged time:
12 h 49 min
